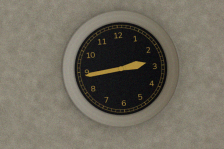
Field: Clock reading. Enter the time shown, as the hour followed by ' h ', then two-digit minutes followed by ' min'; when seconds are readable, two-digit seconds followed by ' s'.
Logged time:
2 h 44 min
